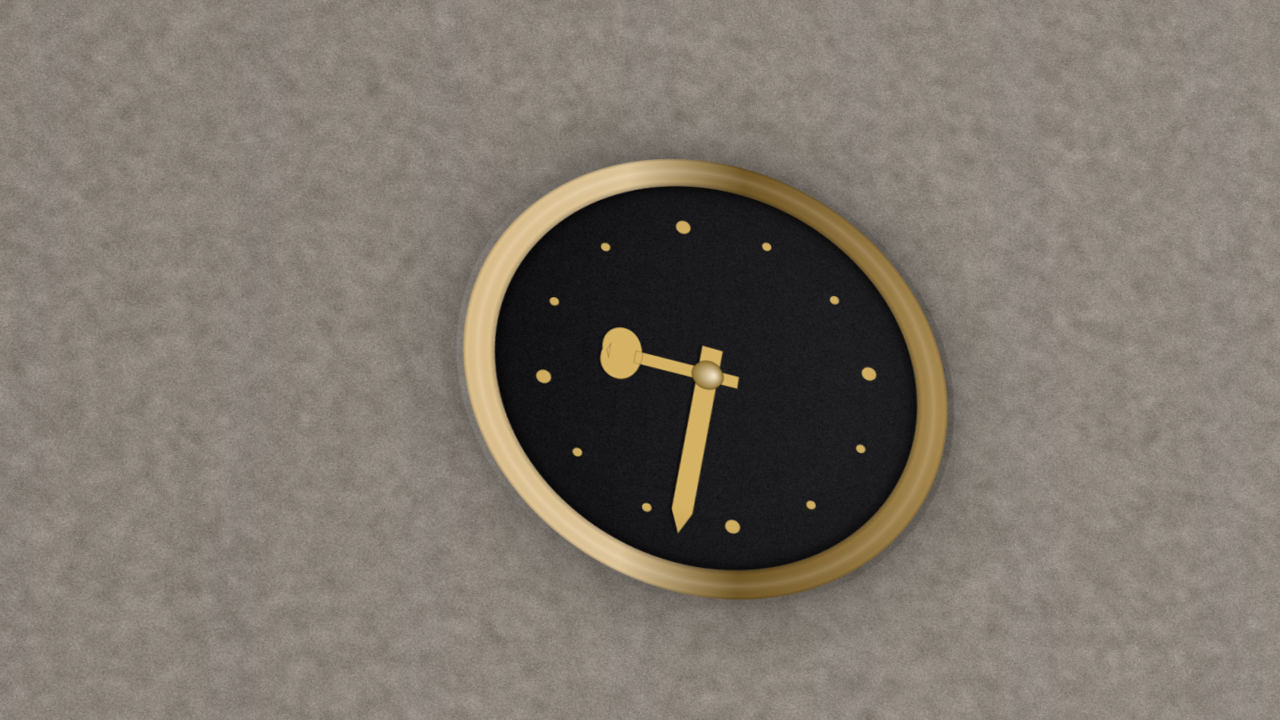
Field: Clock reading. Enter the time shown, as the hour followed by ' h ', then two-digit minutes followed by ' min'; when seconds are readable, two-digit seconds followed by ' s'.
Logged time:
9 h 33 min
